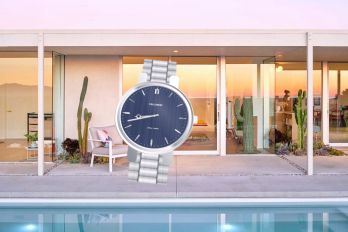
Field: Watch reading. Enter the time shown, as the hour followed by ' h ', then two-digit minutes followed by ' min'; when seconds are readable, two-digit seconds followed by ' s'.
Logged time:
8 h 42 min
